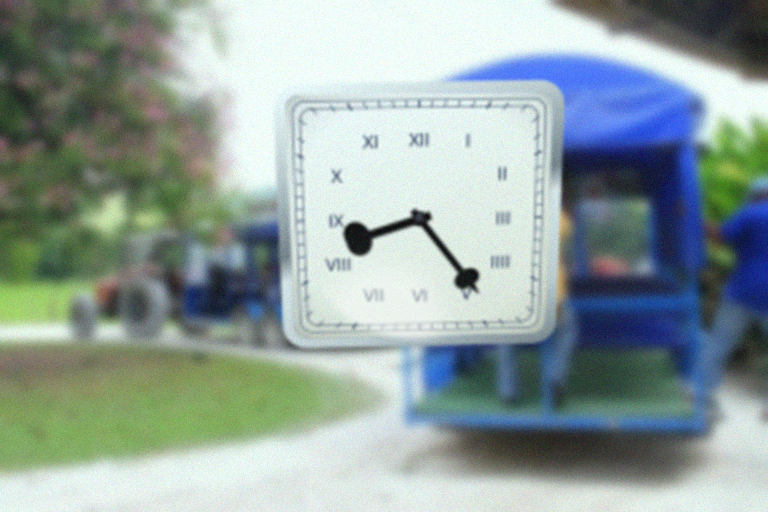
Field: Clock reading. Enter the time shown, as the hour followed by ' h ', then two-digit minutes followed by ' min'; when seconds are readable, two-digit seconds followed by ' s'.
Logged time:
8 h 24 min
